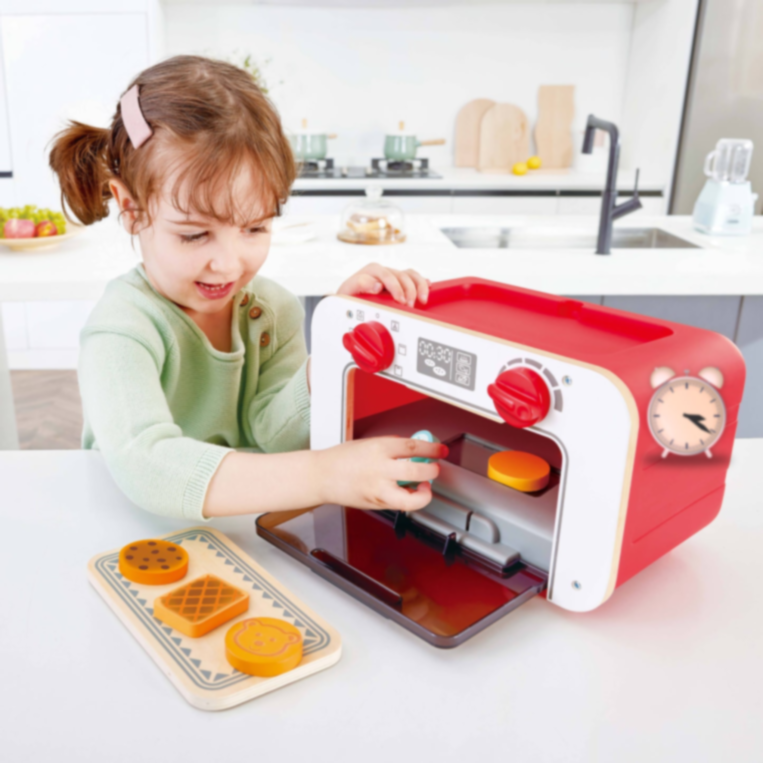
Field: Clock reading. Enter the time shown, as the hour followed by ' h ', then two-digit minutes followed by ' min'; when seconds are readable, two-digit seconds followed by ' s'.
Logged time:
3 h 21 min
